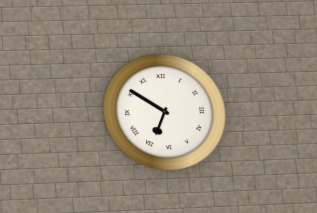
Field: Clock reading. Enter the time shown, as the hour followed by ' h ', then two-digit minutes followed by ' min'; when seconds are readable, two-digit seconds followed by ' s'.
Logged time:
6 h 51 min
